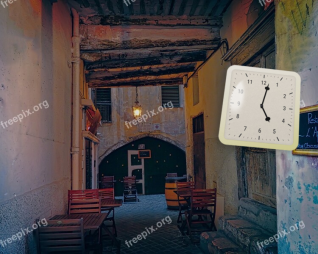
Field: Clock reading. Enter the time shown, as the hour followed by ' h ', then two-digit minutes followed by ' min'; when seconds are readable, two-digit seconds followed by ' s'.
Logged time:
5 h 02 min
